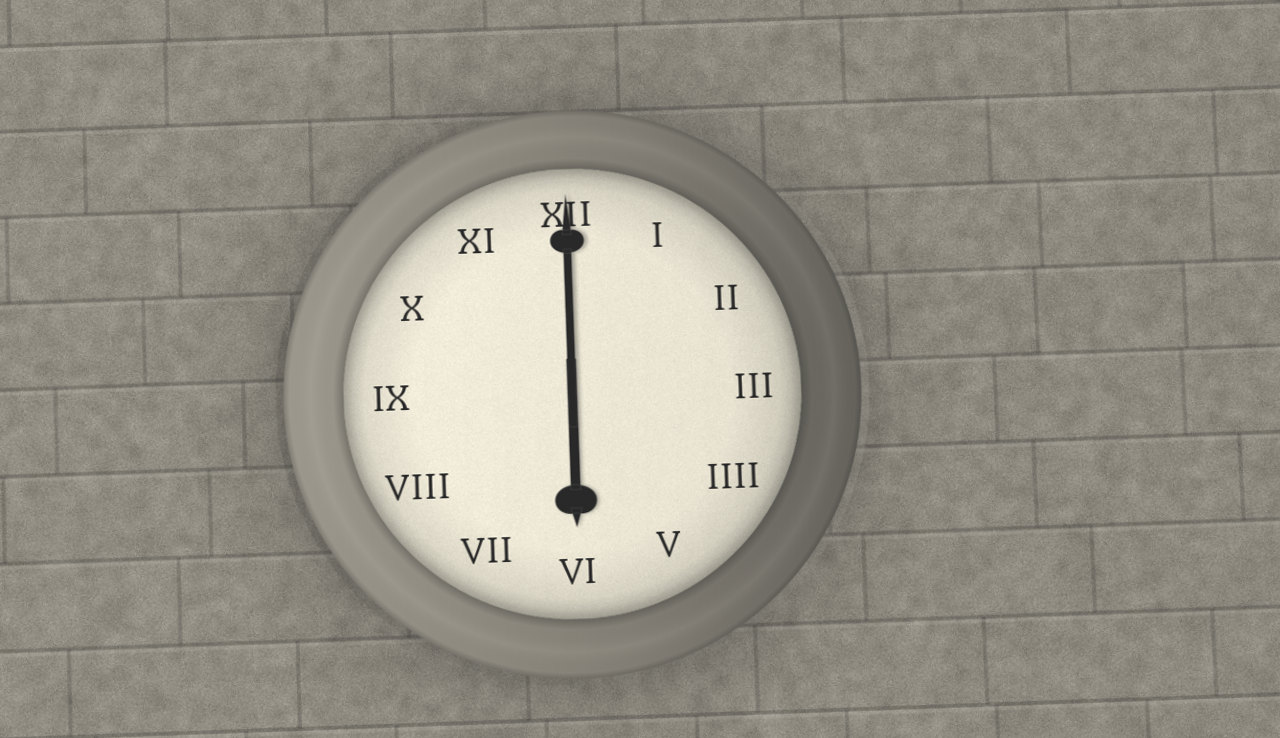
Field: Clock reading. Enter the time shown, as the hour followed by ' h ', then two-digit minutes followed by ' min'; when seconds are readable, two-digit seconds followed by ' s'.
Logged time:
6 h 00 min
